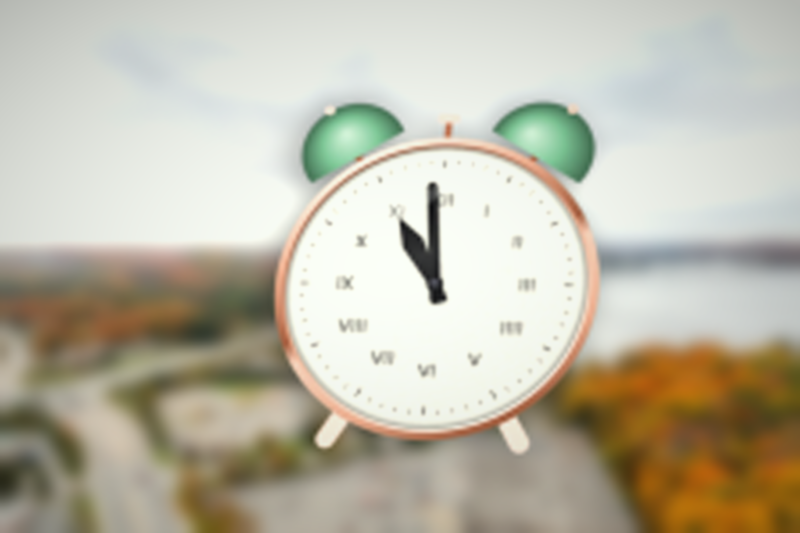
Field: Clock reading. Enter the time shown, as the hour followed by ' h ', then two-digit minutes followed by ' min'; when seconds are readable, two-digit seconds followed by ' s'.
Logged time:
10 h 59 min
